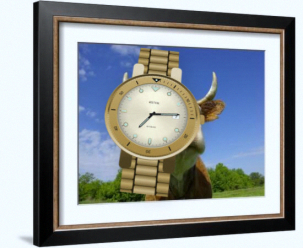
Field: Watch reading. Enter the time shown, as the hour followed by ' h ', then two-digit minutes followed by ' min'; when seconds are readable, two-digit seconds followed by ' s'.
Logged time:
7 h 14 min
